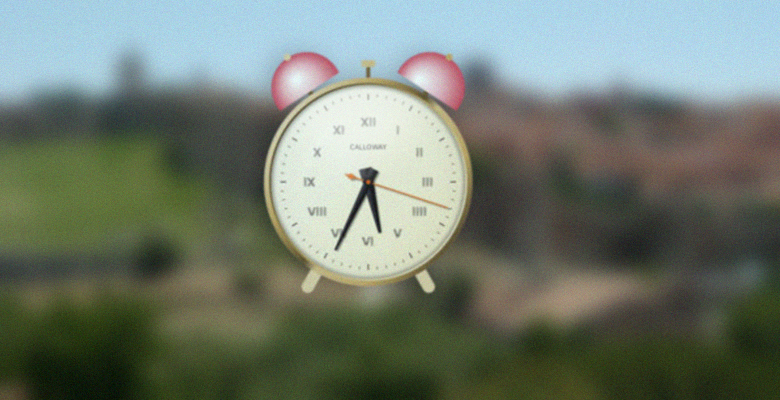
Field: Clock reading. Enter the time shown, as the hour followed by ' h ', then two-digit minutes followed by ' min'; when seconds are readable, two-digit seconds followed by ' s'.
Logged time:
5 h 34 min 18 s
